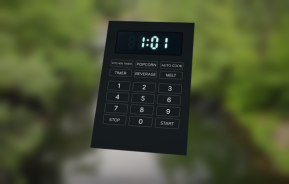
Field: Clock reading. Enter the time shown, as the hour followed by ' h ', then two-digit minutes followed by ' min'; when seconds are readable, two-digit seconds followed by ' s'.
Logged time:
1 h 01 min
